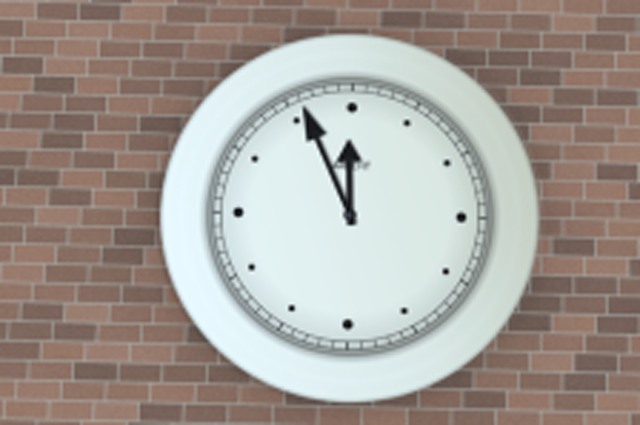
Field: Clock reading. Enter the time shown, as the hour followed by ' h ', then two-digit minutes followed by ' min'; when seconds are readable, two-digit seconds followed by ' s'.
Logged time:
11 h 56 min
